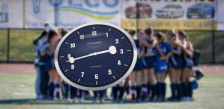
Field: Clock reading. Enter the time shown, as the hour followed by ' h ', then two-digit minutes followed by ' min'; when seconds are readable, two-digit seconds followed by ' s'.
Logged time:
2 h 43 min
